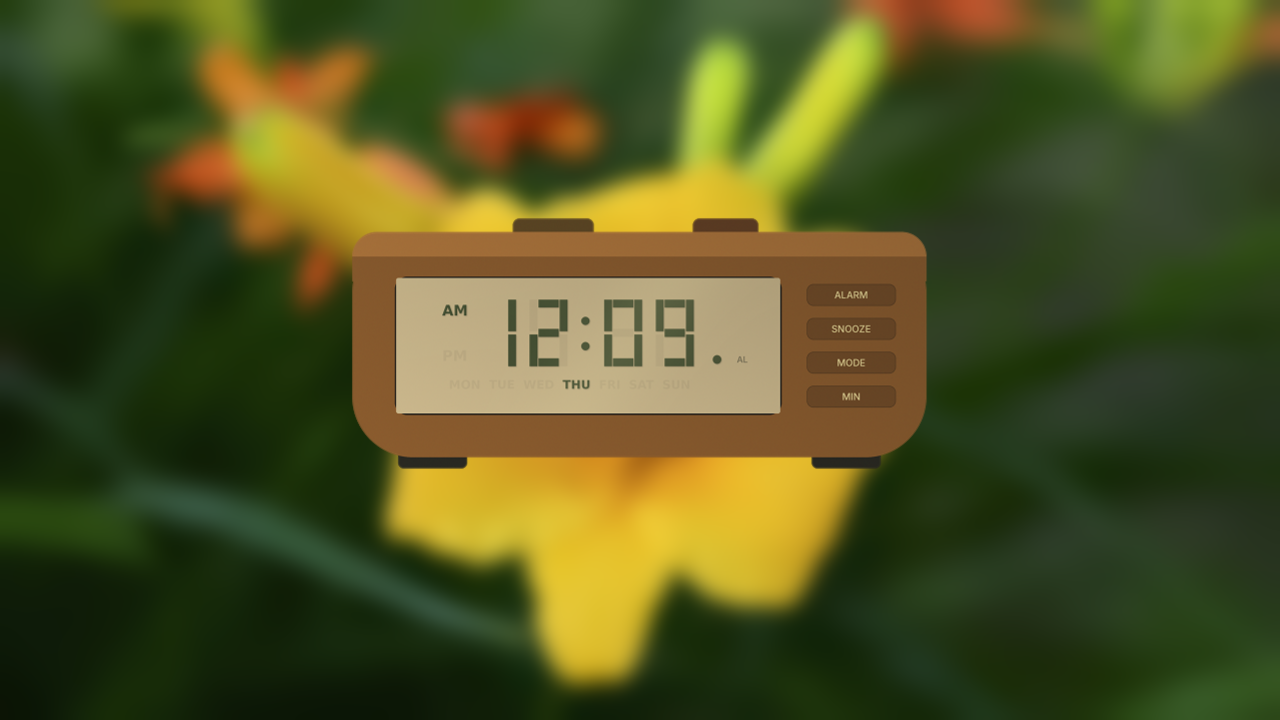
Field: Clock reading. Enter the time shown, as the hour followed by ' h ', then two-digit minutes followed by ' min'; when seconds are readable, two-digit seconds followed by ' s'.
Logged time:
12 h 09 min
